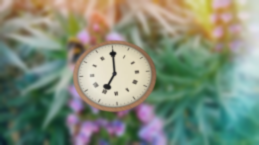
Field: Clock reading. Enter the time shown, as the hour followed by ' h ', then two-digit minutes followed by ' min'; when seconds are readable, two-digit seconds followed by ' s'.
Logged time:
7 h 00 min
